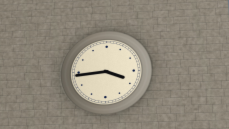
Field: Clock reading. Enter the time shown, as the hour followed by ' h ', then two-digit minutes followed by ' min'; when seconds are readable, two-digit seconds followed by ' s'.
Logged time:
3 h 44 min
